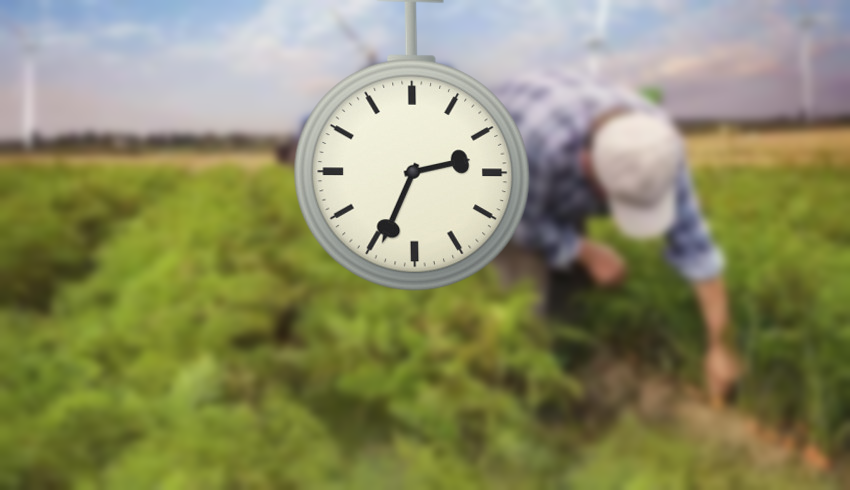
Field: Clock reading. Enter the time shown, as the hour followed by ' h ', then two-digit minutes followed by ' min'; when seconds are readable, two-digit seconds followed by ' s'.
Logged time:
2 h 34 min
